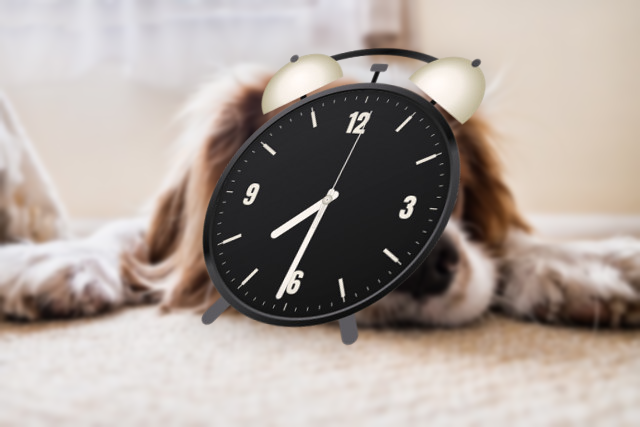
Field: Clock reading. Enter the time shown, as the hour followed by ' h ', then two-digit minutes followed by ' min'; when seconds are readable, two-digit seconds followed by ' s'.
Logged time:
7 h 31 min 01 s
